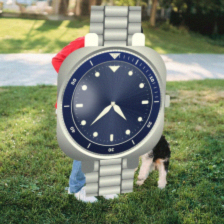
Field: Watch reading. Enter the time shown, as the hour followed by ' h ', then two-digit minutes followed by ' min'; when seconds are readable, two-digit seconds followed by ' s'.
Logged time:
4 h 38 min
